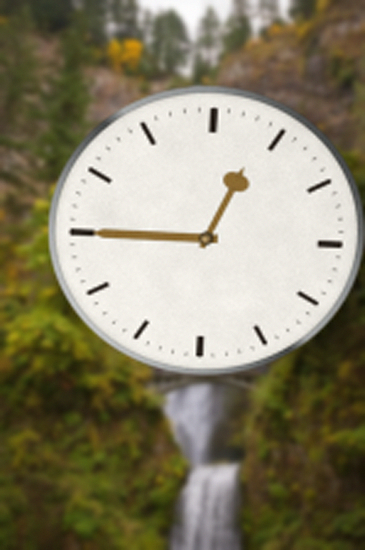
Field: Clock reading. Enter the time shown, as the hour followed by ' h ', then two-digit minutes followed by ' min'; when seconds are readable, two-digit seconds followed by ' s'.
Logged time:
12 h 45 min
